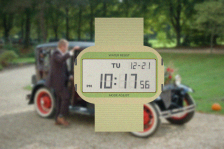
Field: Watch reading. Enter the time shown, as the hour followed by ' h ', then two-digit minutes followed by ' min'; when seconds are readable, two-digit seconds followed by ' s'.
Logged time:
10 h 17 min 56 s
